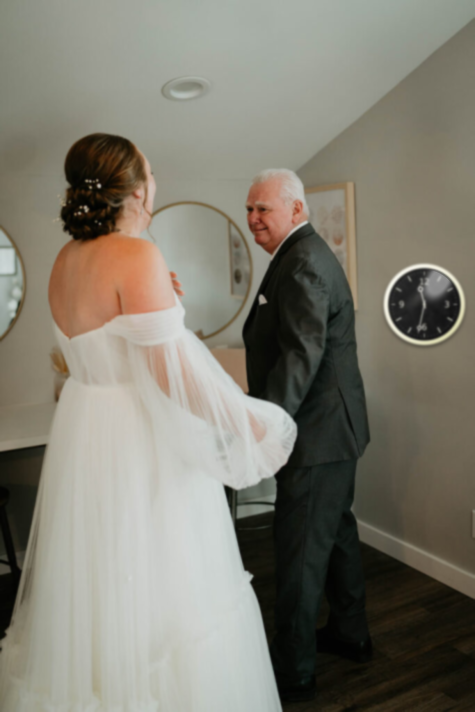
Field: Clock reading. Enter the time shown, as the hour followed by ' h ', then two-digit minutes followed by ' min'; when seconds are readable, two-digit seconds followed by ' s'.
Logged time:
11 h 32 min
